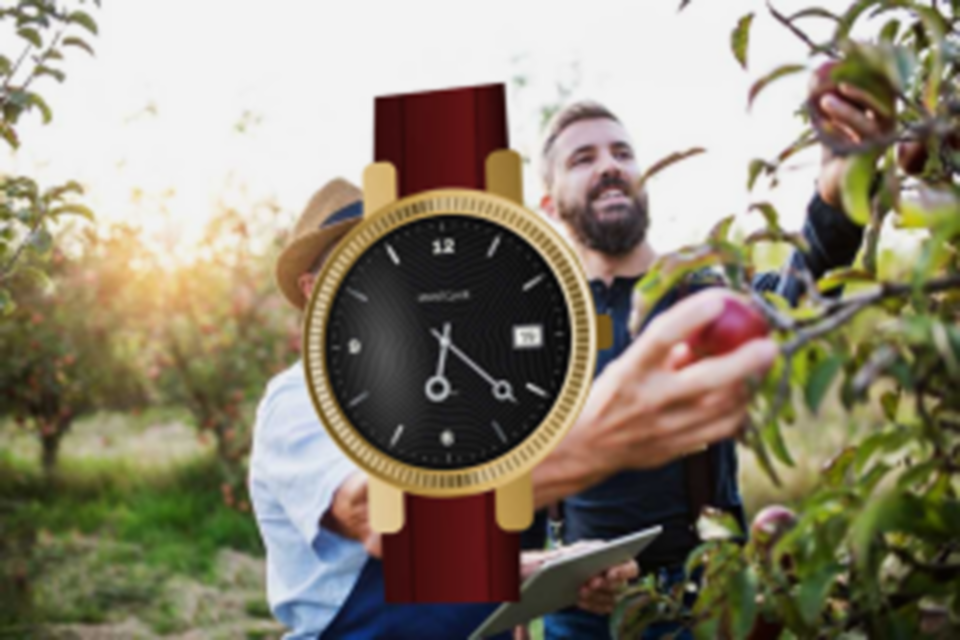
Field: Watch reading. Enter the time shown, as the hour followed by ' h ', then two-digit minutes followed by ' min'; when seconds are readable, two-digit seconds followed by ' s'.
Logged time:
6 h 22 min
